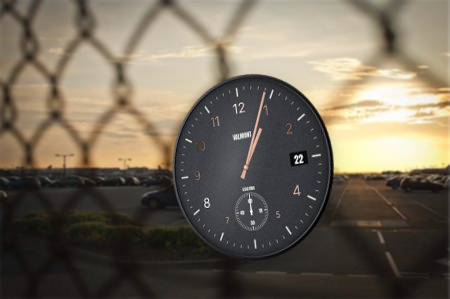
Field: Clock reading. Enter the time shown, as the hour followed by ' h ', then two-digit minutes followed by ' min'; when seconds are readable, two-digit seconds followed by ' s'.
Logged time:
1 h 04 min
